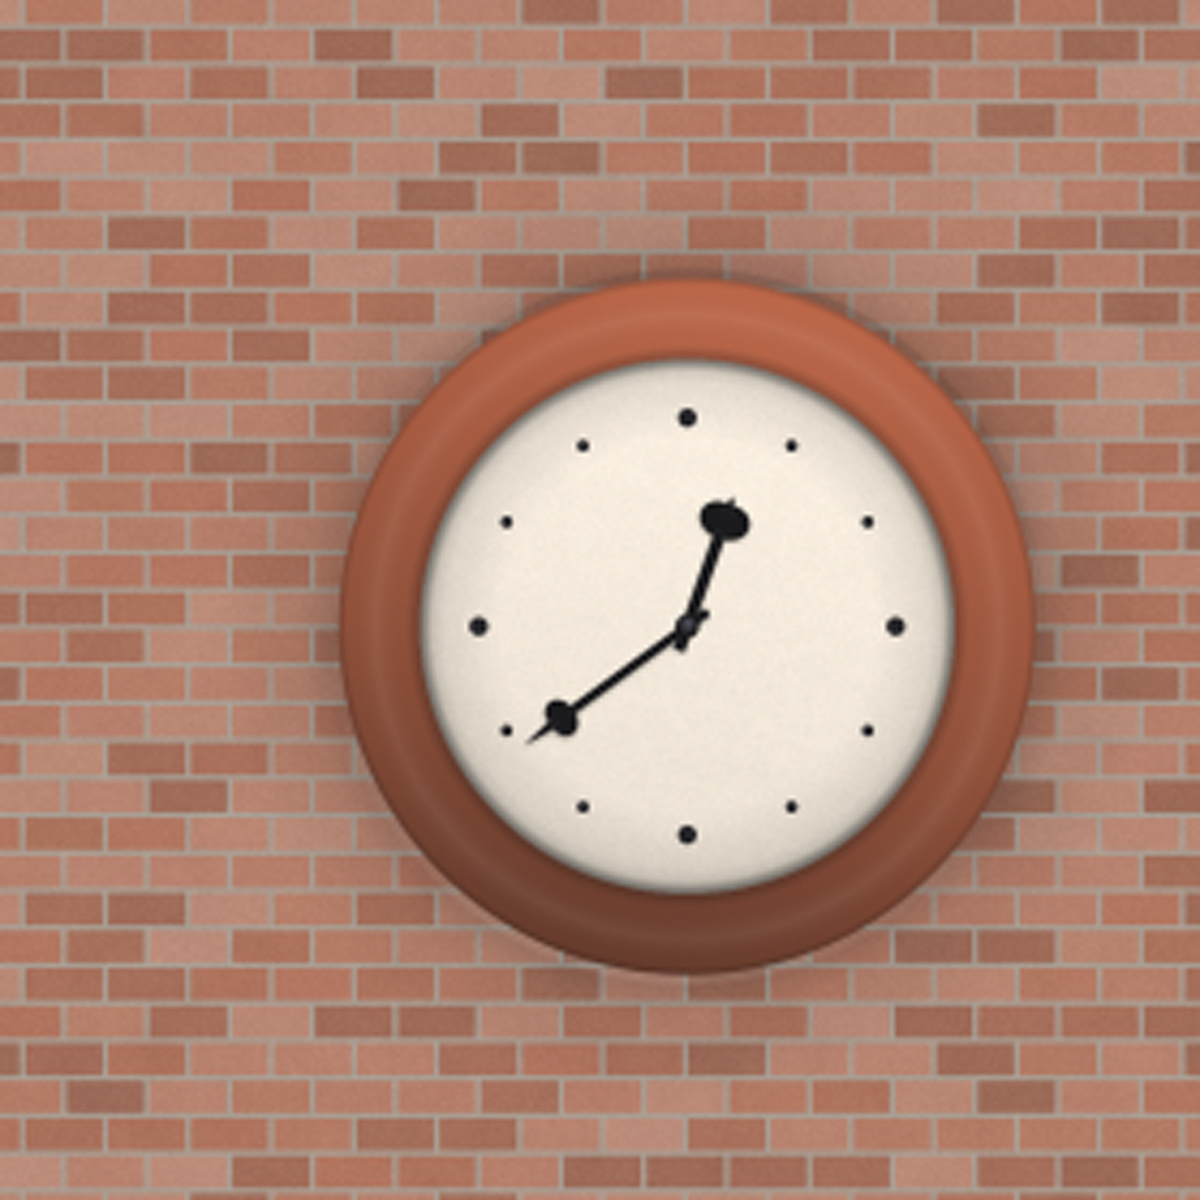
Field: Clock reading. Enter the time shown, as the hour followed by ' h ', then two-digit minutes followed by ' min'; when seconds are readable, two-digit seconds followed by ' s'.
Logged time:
12 h 39 min
